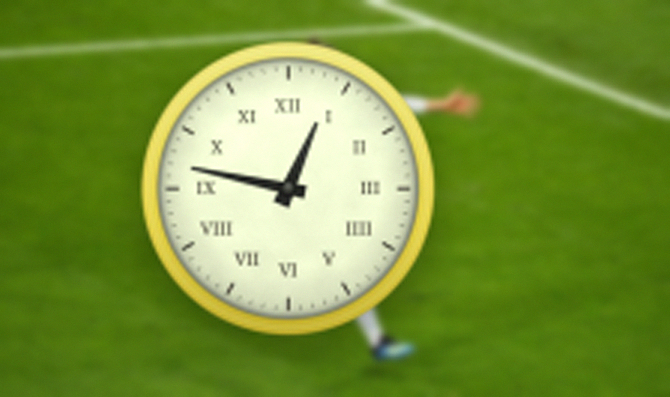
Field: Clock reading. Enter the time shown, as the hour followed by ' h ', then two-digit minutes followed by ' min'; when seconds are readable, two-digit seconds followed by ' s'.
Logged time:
12 h 47 min
